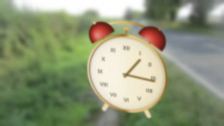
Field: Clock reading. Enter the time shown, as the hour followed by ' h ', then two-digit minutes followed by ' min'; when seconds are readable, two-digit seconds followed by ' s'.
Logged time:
1 h 16 min
